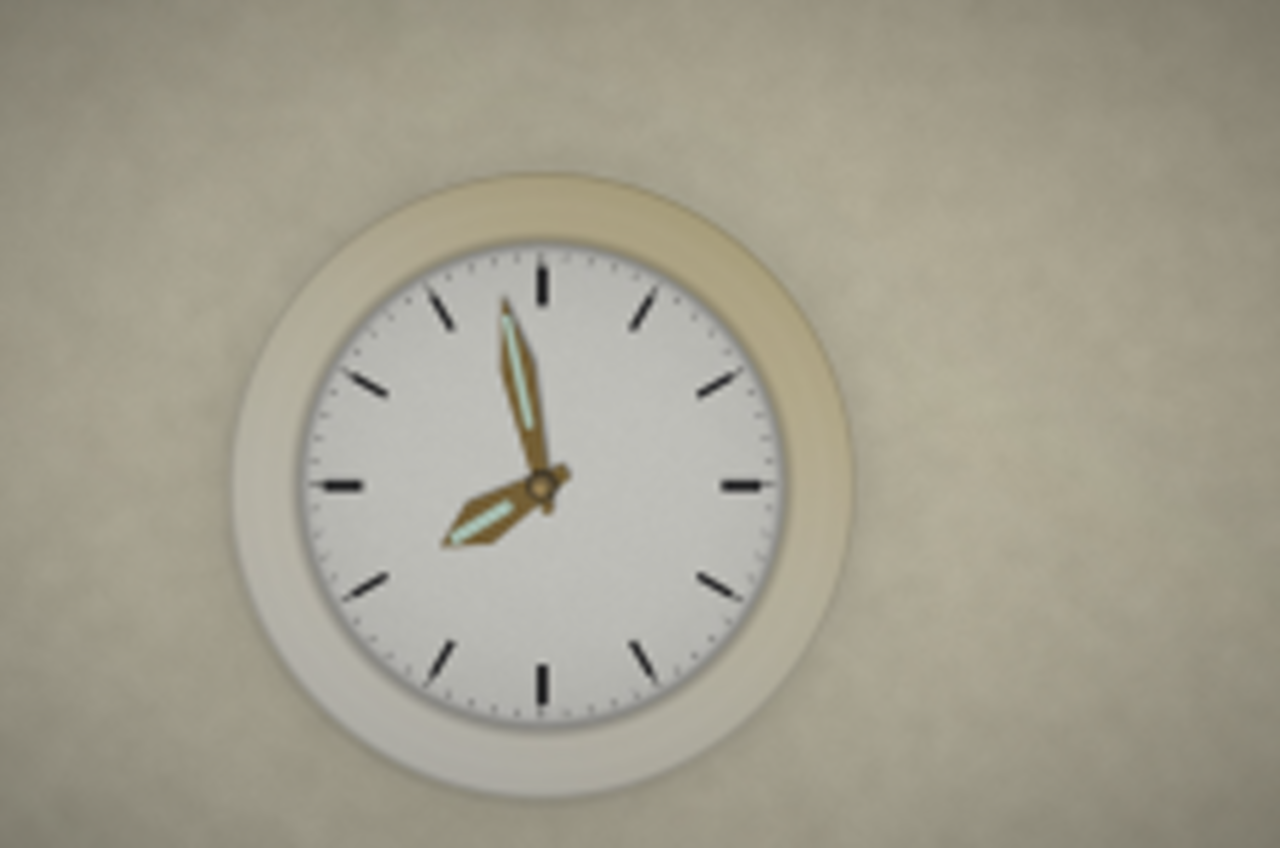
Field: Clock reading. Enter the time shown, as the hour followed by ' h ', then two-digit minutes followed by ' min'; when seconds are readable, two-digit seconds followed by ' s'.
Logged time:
7 h 58 min
